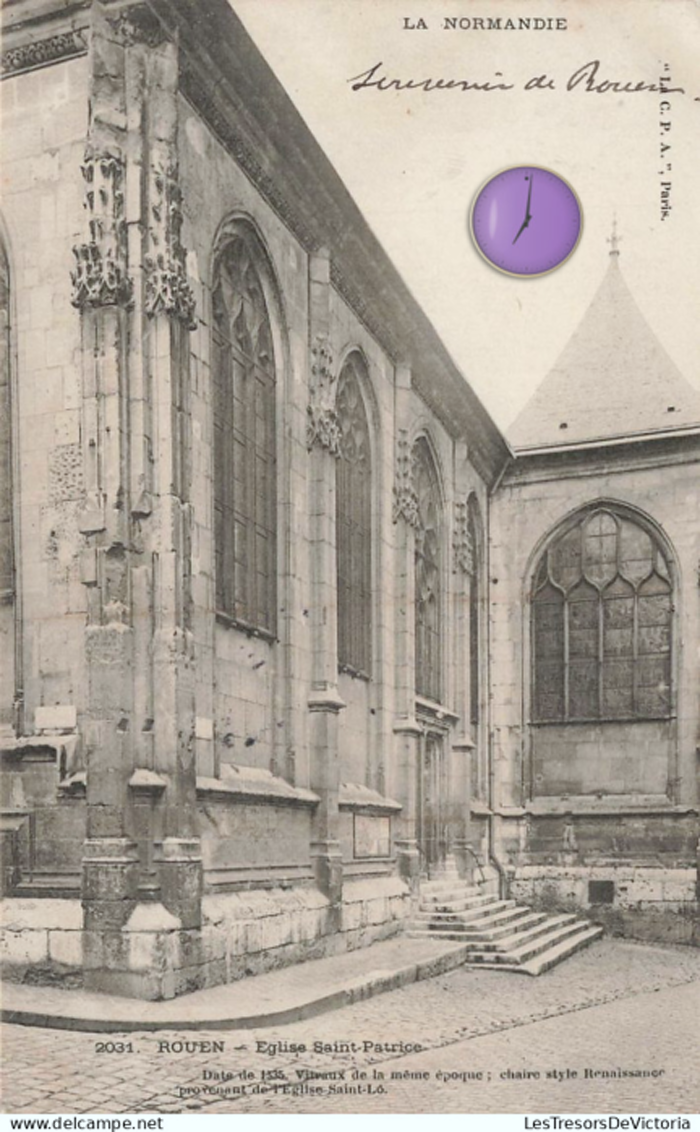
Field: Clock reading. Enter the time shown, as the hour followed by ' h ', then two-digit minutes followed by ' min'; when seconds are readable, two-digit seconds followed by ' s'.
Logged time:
7 h 01 min
